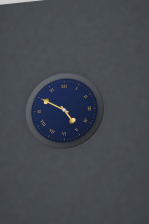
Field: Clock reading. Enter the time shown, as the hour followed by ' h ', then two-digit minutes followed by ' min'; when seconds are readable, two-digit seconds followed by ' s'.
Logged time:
4 h 50 min
